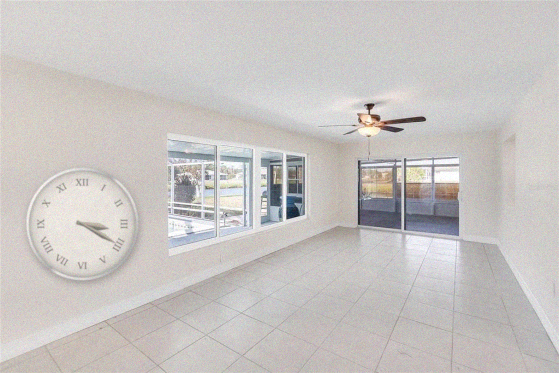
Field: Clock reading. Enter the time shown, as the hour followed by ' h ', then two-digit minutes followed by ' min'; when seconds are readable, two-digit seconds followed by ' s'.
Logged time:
3 h 20 min
